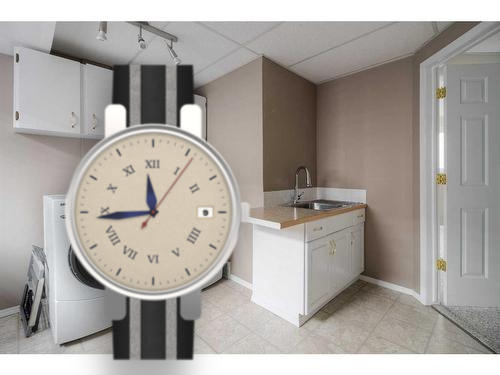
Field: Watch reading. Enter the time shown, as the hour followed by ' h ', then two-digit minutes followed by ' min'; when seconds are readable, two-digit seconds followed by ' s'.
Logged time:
11 h 44 min 06 s
